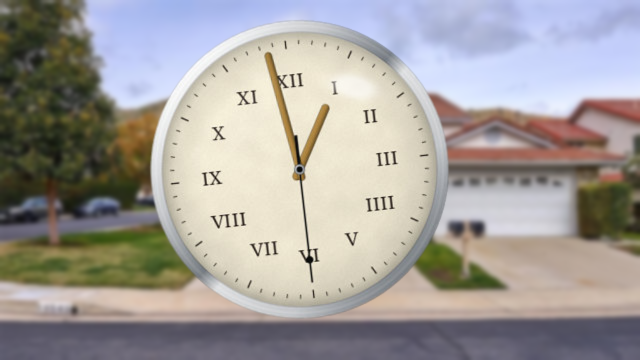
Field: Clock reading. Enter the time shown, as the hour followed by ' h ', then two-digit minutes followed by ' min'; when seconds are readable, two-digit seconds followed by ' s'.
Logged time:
12 h 58 min 30 s
